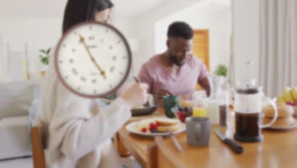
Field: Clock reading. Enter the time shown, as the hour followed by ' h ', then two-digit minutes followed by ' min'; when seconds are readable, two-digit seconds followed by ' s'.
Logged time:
4 h 56 min
